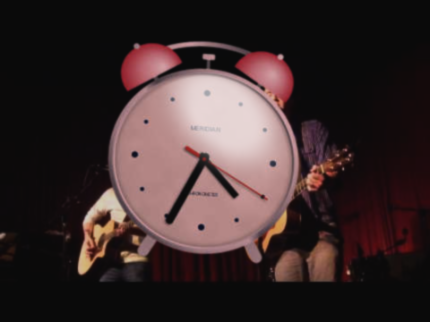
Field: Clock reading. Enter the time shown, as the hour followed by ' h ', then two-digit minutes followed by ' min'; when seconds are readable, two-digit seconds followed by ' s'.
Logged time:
4 h 34 min 20 s
